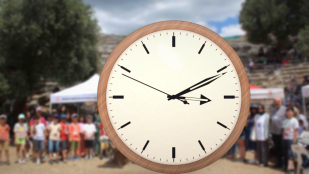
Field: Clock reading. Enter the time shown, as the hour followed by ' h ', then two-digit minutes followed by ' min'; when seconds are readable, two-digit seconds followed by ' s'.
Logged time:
3 h 10 min 49 s
